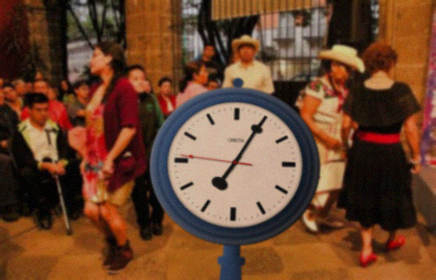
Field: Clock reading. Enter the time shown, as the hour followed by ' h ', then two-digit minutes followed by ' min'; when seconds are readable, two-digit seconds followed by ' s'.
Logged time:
7 h 04 min 46 s
